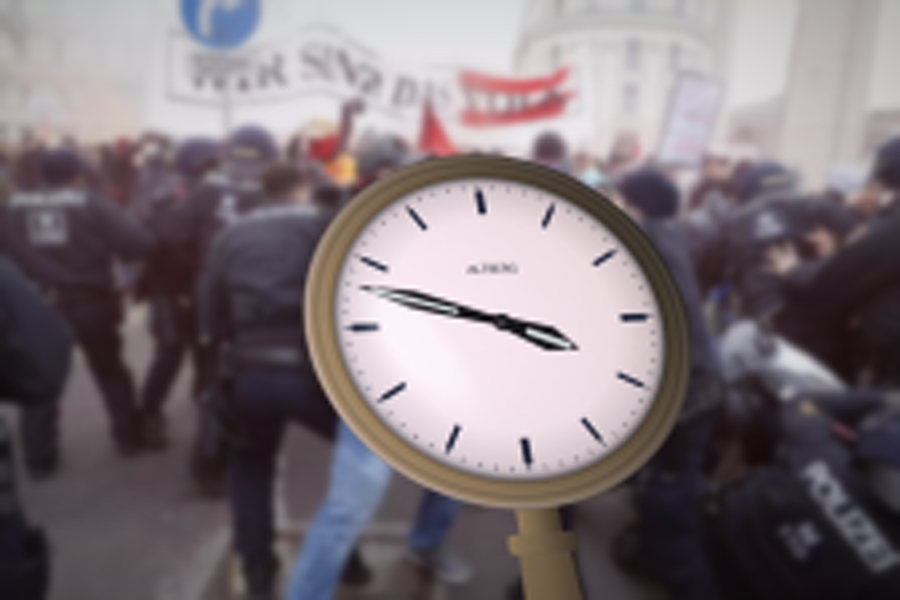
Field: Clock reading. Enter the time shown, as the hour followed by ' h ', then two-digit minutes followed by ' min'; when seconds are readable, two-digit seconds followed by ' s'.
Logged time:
3 h 48 min
